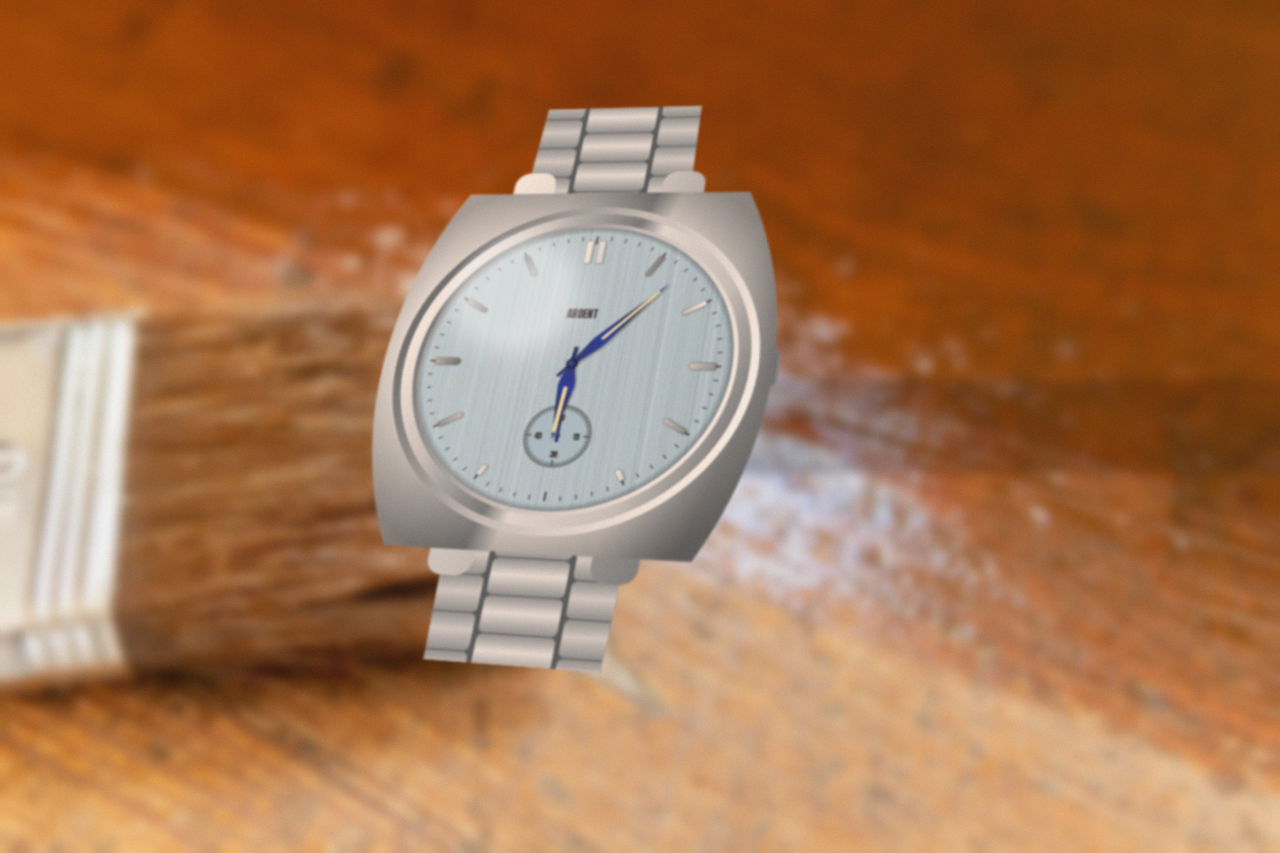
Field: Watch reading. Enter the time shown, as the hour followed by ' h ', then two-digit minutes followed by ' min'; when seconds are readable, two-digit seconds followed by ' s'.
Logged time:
6 h 07 min
